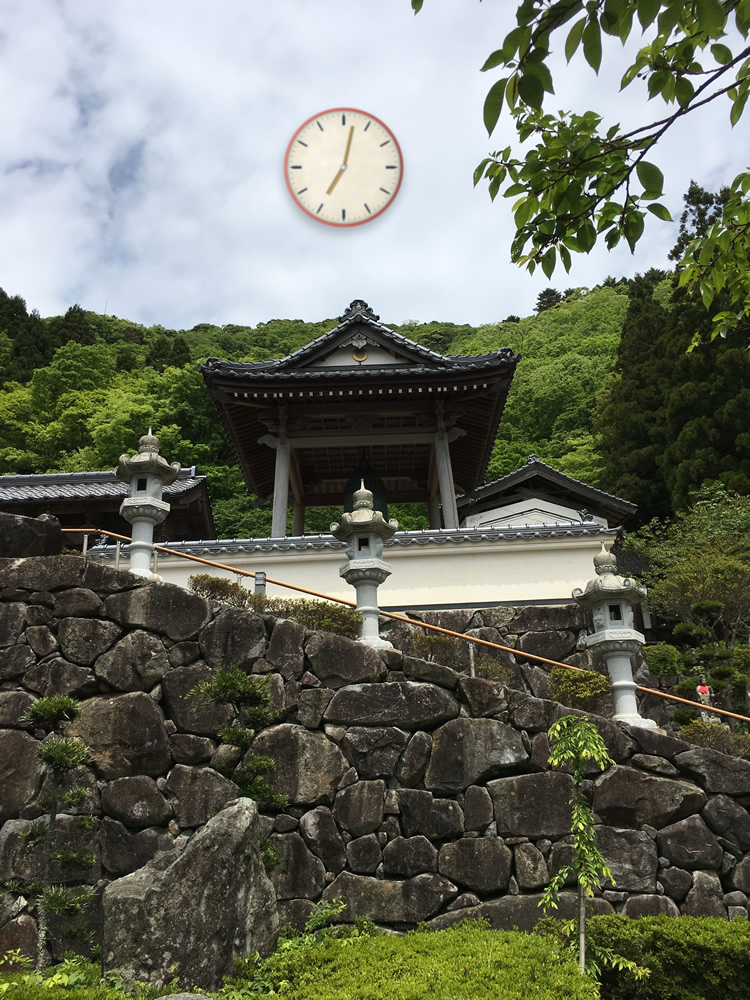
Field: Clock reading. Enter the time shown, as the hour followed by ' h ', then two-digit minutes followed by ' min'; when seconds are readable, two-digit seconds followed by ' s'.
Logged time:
7 h 02 min
